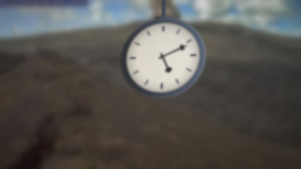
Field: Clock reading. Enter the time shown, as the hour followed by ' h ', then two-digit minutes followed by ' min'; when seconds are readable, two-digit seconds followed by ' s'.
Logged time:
5 h 11 min
